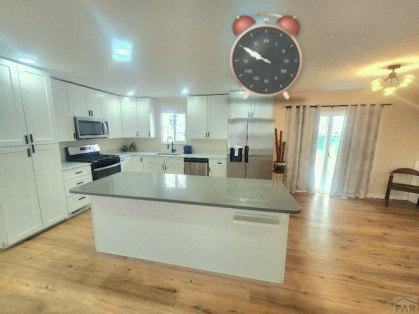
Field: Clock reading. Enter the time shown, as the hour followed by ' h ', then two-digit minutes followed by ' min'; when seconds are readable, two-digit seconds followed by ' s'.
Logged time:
9 h 50 min
